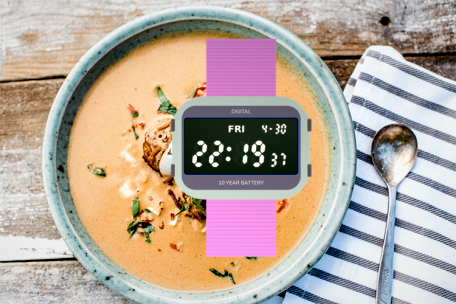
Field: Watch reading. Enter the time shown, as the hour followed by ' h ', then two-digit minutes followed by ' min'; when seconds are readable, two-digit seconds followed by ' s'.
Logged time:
22 h 19 min 37 s
